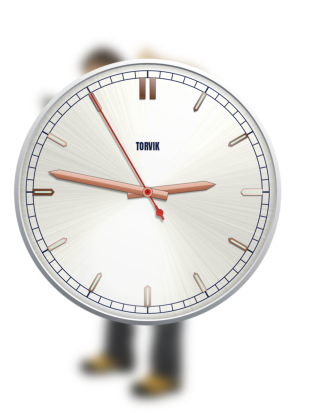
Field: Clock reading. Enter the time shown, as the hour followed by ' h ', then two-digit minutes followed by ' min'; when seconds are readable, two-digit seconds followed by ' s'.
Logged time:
2 h 46 min 55 s
